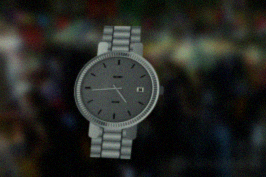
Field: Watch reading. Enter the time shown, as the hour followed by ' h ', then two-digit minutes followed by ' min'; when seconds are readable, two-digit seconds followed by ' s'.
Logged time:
4 h 44 min
